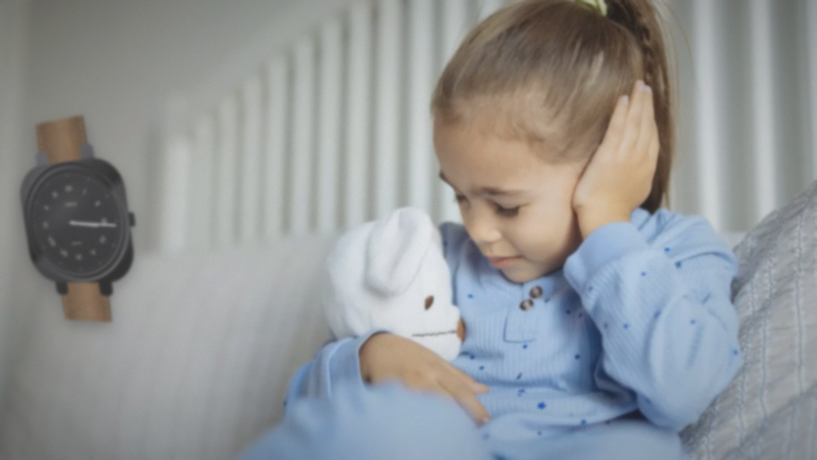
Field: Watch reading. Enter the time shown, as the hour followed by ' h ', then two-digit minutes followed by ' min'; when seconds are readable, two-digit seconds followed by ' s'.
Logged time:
3 h 16 min
